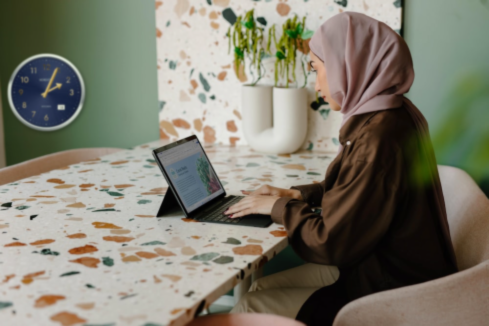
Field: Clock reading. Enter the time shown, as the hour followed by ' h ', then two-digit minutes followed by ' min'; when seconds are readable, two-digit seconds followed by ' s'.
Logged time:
2 h 04 min
